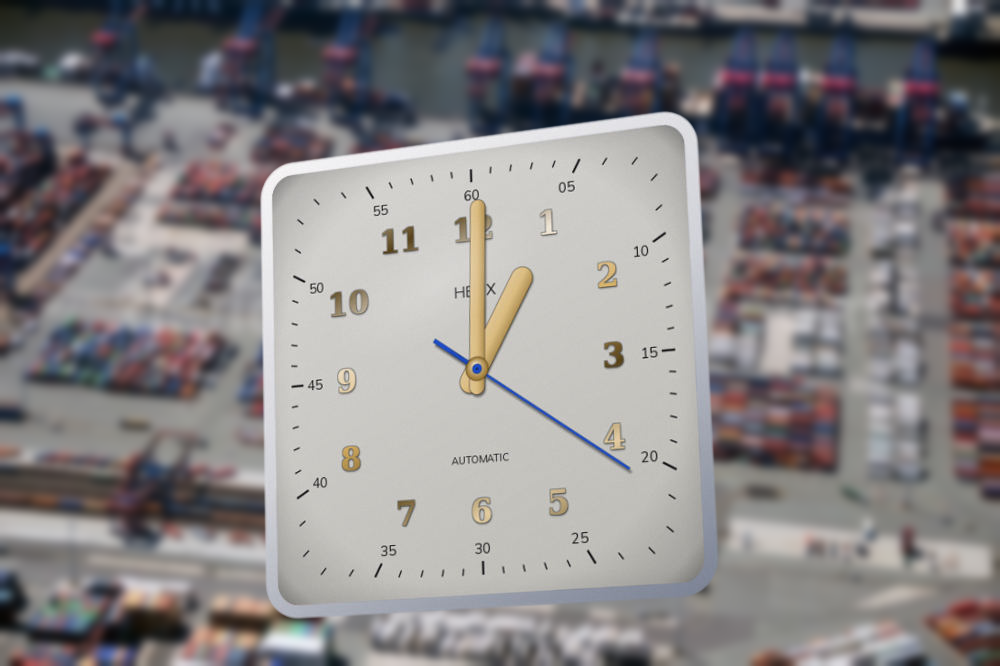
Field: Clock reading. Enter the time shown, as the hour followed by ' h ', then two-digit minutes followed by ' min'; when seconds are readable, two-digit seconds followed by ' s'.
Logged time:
1 h 00 min 21 s
